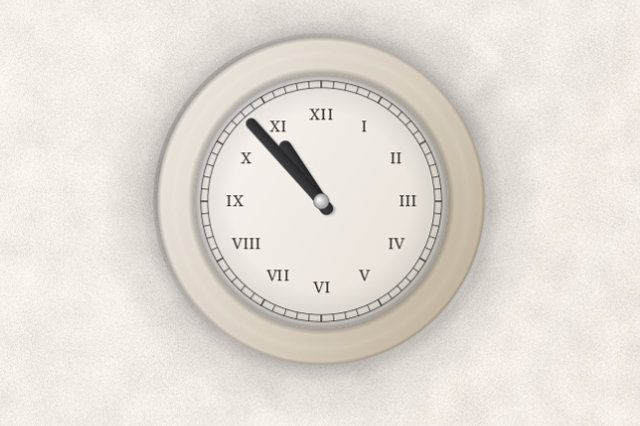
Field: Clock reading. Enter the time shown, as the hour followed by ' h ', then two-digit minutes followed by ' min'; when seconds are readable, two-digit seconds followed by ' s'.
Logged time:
10 h 53 min
